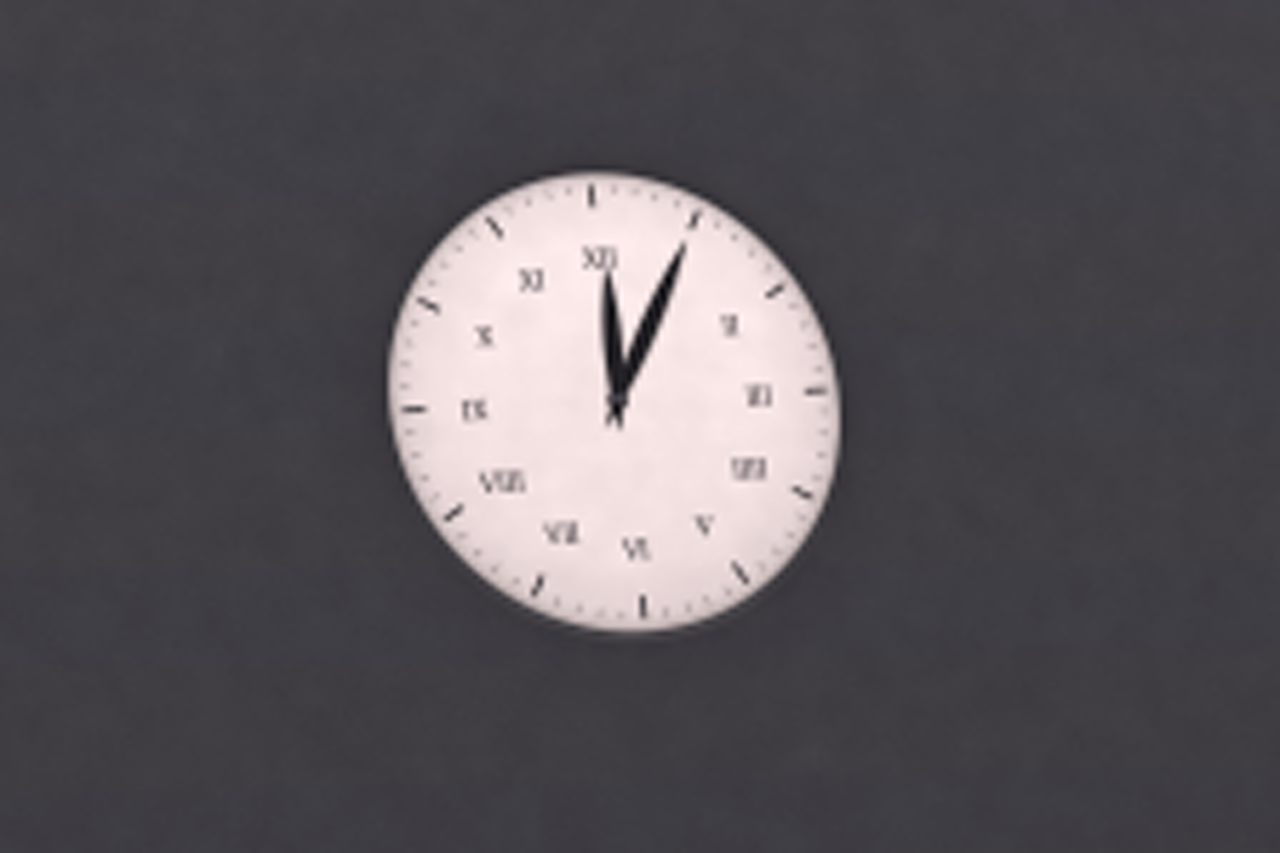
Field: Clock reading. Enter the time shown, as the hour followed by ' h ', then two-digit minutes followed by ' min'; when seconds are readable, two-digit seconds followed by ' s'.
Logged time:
12 h 05 min
